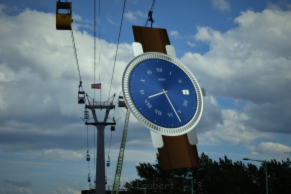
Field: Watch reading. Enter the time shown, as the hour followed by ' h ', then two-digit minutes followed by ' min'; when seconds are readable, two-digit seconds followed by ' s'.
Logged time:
8 h 27 min
